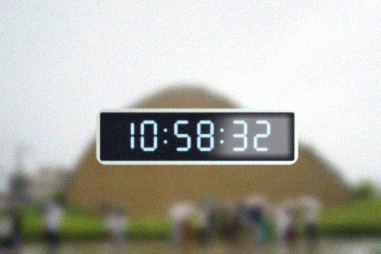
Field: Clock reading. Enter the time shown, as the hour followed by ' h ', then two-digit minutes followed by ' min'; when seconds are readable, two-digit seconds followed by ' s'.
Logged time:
10 h 58 min 32 s
